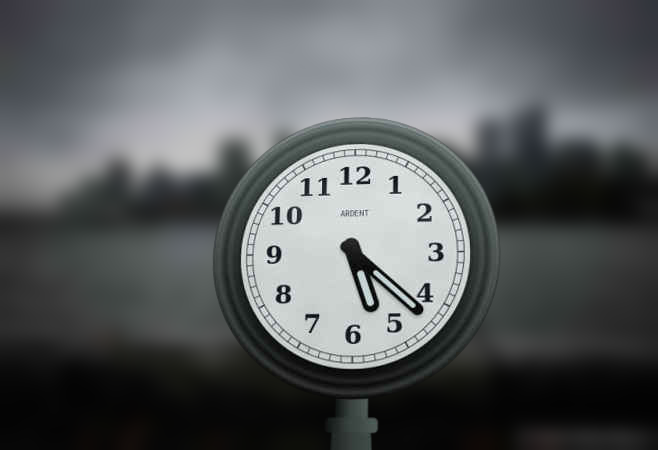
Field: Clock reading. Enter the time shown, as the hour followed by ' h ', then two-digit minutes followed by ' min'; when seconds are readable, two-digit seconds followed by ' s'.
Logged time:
5 h 22 min
